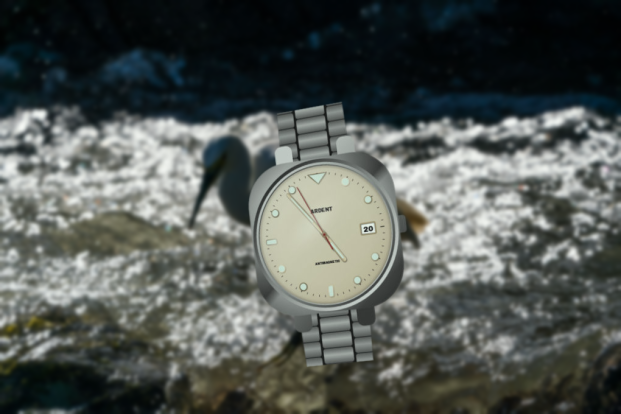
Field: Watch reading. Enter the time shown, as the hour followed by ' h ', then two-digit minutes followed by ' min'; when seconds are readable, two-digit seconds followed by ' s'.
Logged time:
4 h 53 min 56 s
